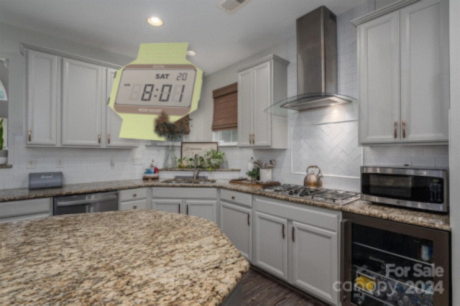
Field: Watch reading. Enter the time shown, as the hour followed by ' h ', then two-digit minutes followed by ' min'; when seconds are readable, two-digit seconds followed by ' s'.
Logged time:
8 h 01 min
